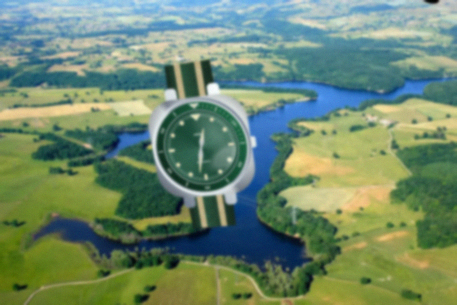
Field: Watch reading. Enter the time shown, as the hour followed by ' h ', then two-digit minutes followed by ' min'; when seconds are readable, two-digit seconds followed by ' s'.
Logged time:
12 h 32 min
